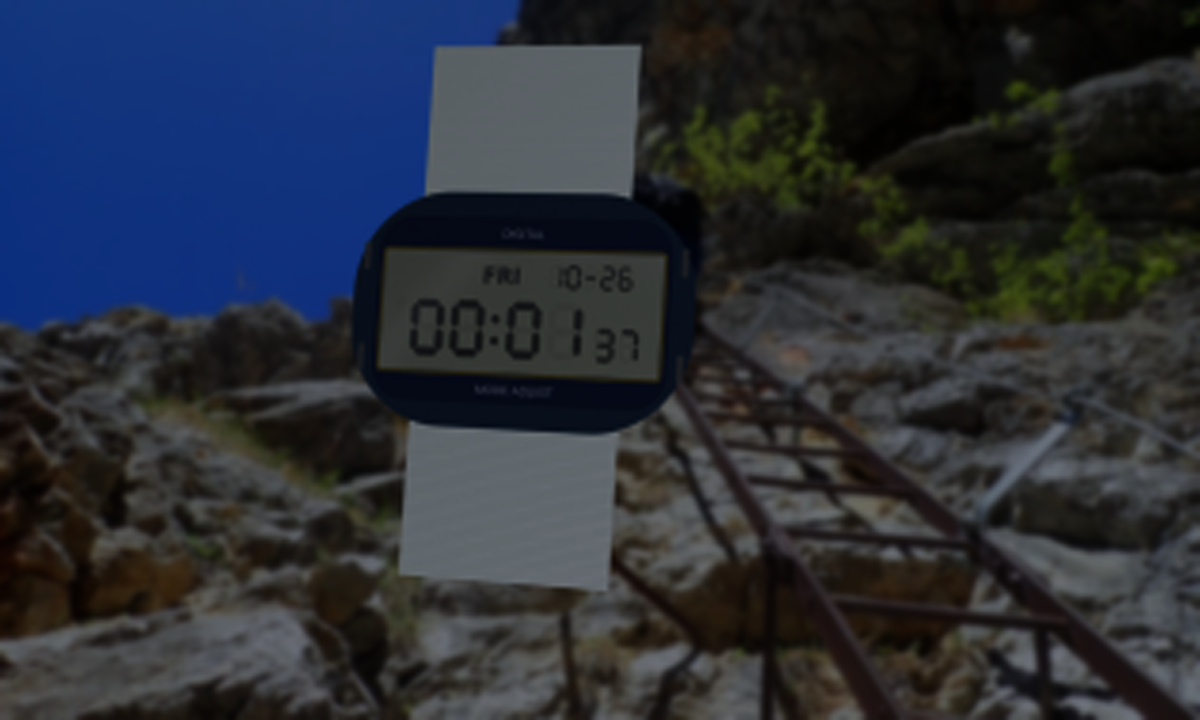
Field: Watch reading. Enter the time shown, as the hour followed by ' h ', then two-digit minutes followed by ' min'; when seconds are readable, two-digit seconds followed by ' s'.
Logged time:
0 h 01 min 37 s
